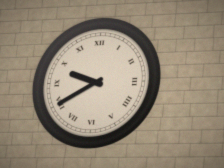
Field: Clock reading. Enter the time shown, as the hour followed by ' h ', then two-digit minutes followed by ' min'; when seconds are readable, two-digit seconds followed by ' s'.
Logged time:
9 h 40 min
